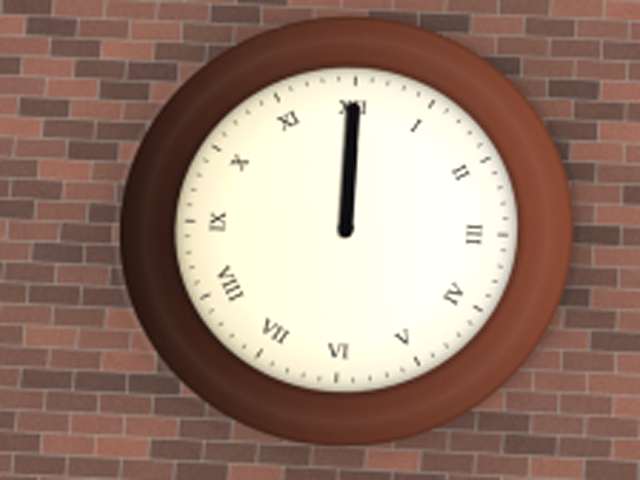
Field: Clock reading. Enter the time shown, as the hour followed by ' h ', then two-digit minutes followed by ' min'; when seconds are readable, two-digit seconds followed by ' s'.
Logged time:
12 h 00 min
